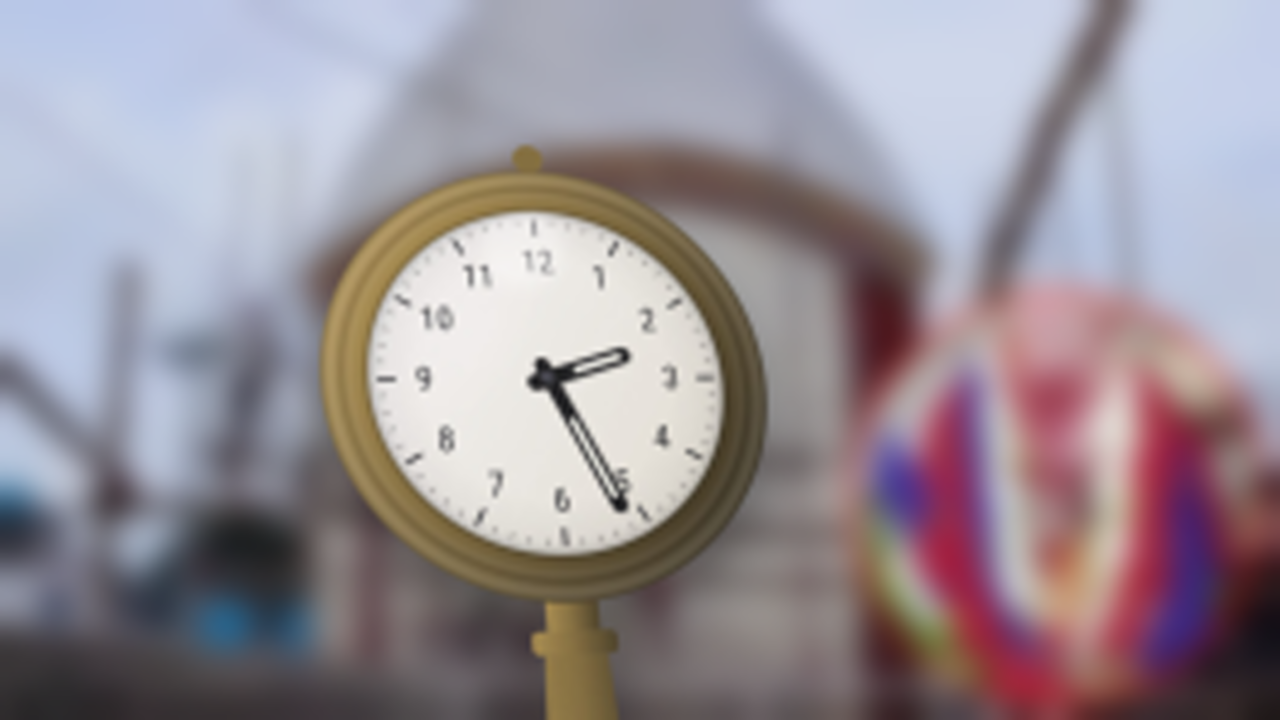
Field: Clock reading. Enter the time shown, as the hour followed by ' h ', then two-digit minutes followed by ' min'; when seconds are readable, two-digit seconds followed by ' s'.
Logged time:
2 h 26 min
